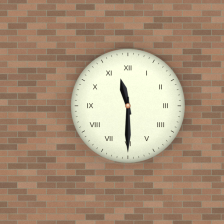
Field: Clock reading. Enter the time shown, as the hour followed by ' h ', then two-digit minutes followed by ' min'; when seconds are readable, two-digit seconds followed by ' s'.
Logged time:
11 h 30 min
